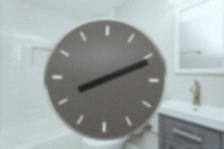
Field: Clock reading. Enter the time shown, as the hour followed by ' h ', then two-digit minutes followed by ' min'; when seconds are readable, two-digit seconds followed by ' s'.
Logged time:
8 h 11 min
